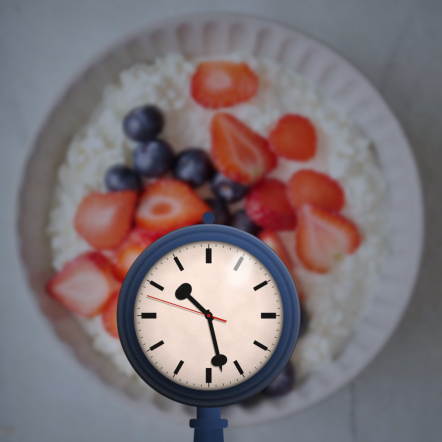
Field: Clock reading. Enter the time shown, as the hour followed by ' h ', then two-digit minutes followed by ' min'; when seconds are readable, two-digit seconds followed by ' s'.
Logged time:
10 h 27 min 48 s
